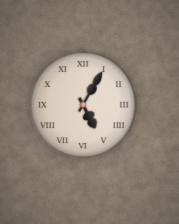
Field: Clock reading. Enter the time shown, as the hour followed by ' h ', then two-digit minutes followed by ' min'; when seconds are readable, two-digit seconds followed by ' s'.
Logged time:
5 h 05 min
